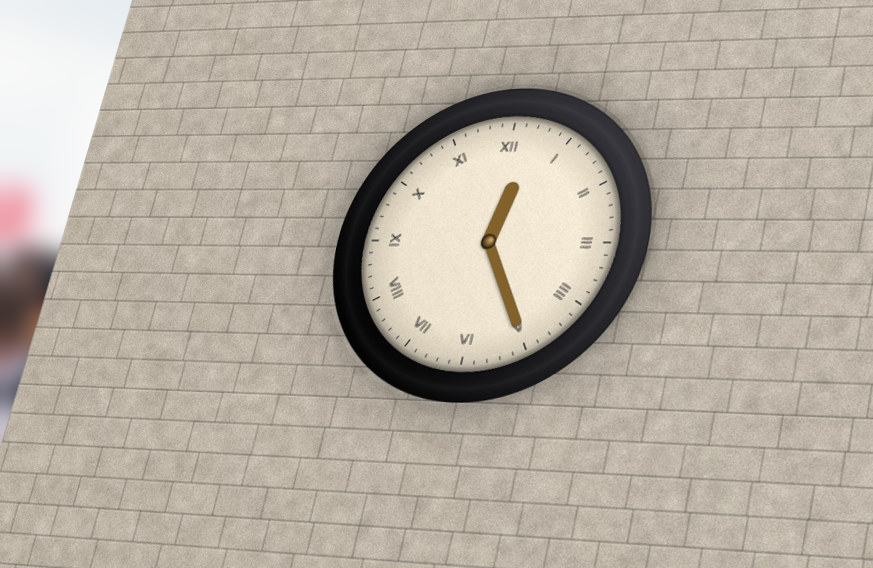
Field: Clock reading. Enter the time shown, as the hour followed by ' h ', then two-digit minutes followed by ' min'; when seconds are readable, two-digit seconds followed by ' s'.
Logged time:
12 h 25 min
